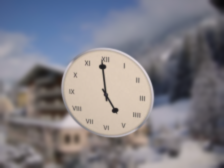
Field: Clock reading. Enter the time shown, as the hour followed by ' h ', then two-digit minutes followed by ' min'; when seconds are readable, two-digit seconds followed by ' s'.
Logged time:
4 h 59 min
